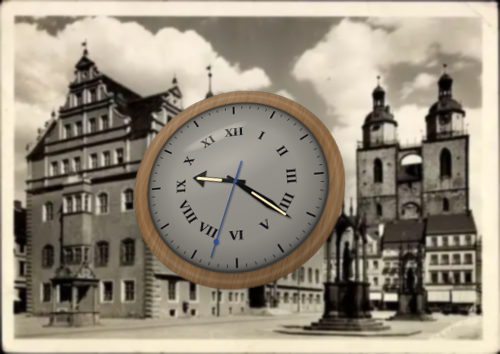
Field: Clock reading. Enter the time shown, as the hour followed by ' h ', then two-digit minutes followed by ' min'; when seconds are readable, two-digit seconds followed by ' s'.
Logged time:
9 h 21 min 33 s
